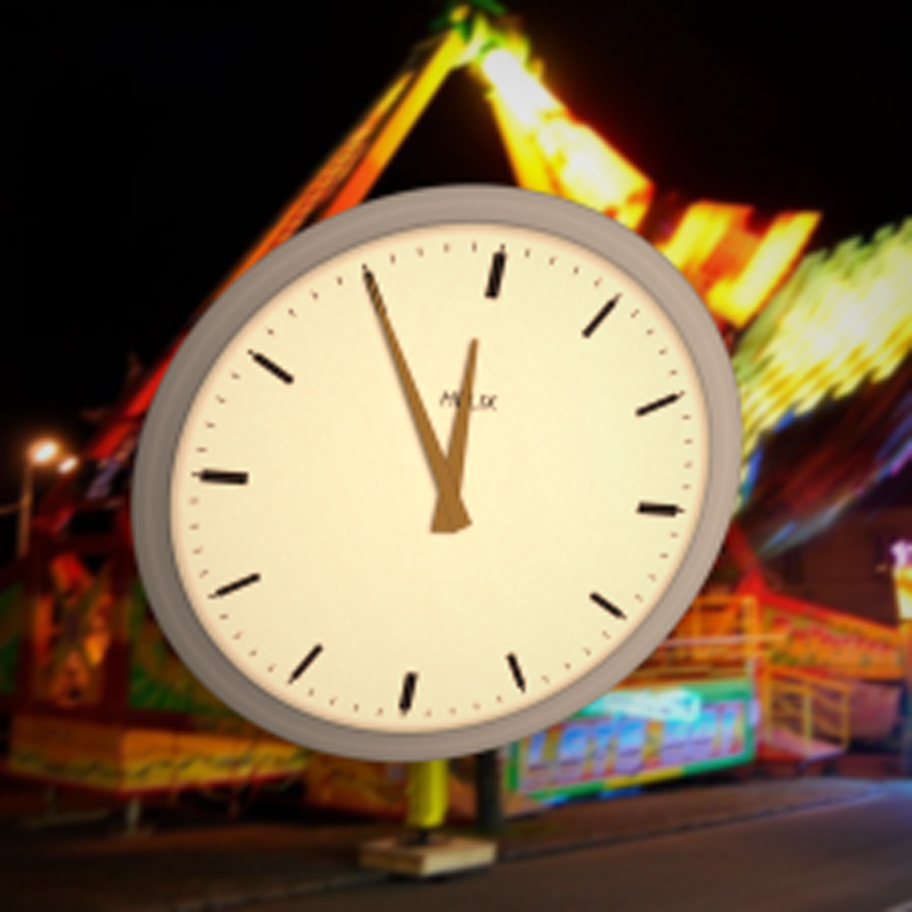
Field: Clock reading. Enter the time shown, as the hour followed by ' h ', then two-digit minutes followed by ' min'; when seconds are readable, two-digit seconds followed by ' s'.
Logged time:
11 h 55 min
